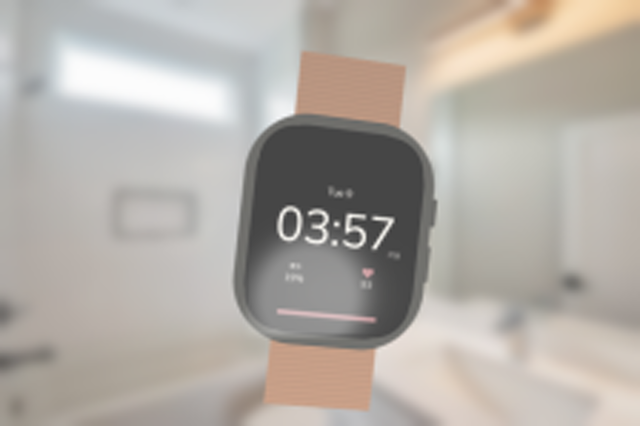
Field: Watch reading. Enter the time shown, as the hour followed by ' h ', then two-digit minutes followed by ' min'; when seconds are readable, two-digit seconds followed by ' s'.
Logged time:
3 h 57 min
